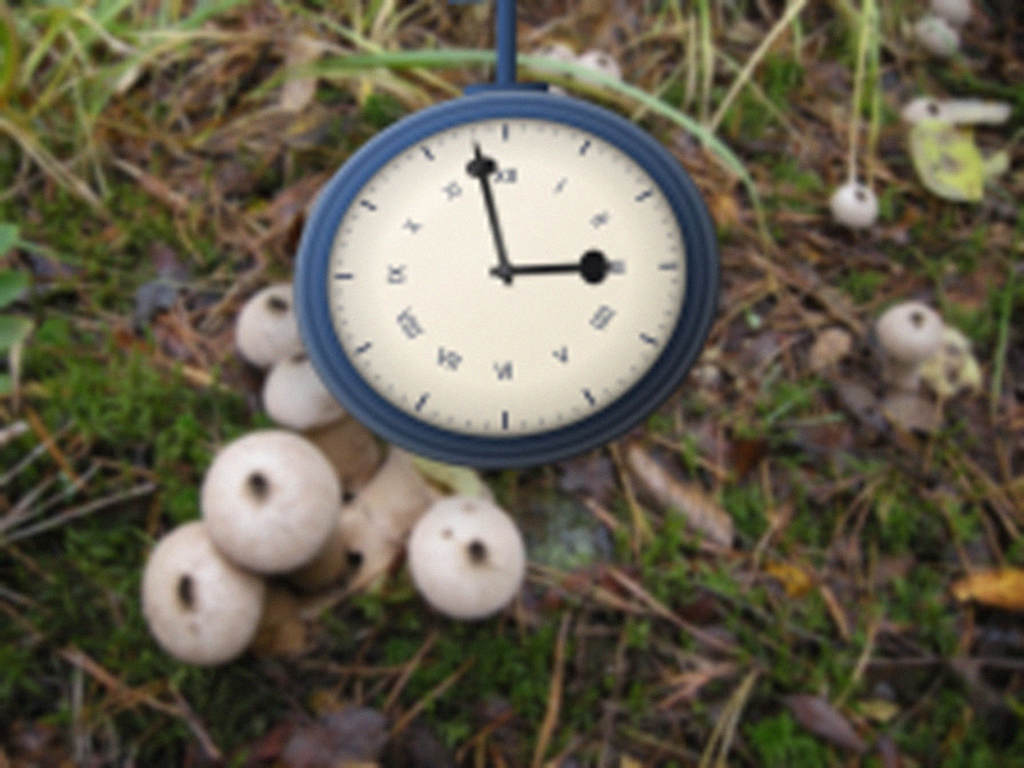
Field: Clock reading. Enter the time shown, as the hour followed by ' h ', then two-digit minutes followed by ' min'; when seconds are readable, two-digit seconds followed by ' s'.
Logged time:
2 h 58 min
